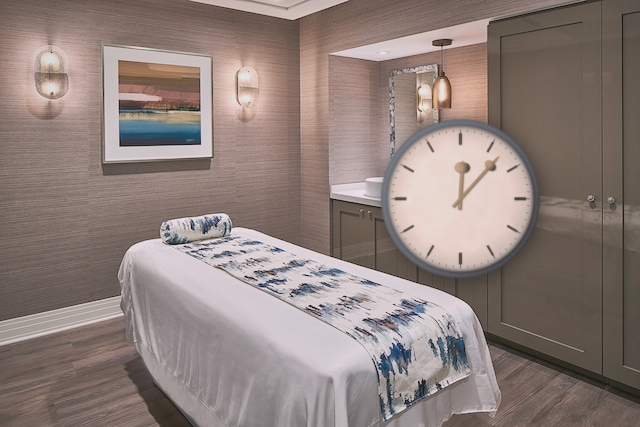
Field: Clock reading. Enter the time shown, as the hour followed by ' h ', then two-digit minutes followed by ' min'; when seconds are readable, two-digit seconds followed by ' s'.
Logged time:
12 h 07 min
